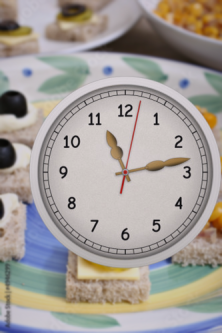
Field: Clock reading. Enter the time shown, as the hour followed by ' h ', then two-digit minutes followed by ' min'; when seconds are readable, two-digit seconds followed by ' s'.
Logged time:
11 h 13 min 02 s
